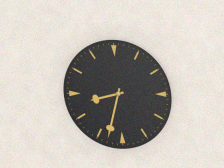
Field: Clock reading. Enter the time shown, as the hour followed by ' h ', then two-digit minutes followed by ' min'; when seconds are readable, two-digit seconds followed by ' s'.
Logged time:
8 h 33 min
